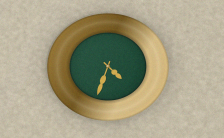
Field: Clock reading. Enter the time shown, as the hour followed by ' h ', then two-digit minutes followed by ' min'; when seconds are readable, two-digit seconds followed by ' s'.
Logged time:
4 h 33 min
